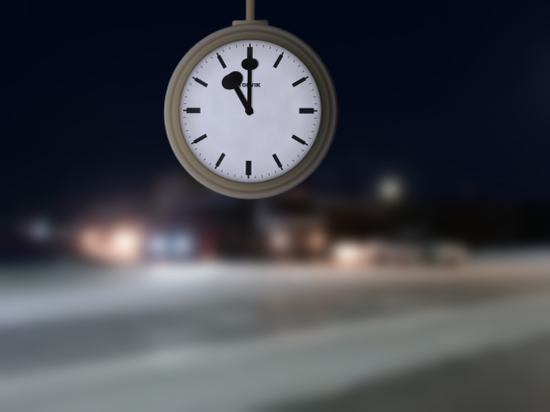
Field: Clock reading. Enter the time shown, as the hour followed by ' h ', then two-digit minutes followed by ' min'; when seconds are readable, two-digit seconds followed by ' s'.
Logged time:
11 h 00 min
